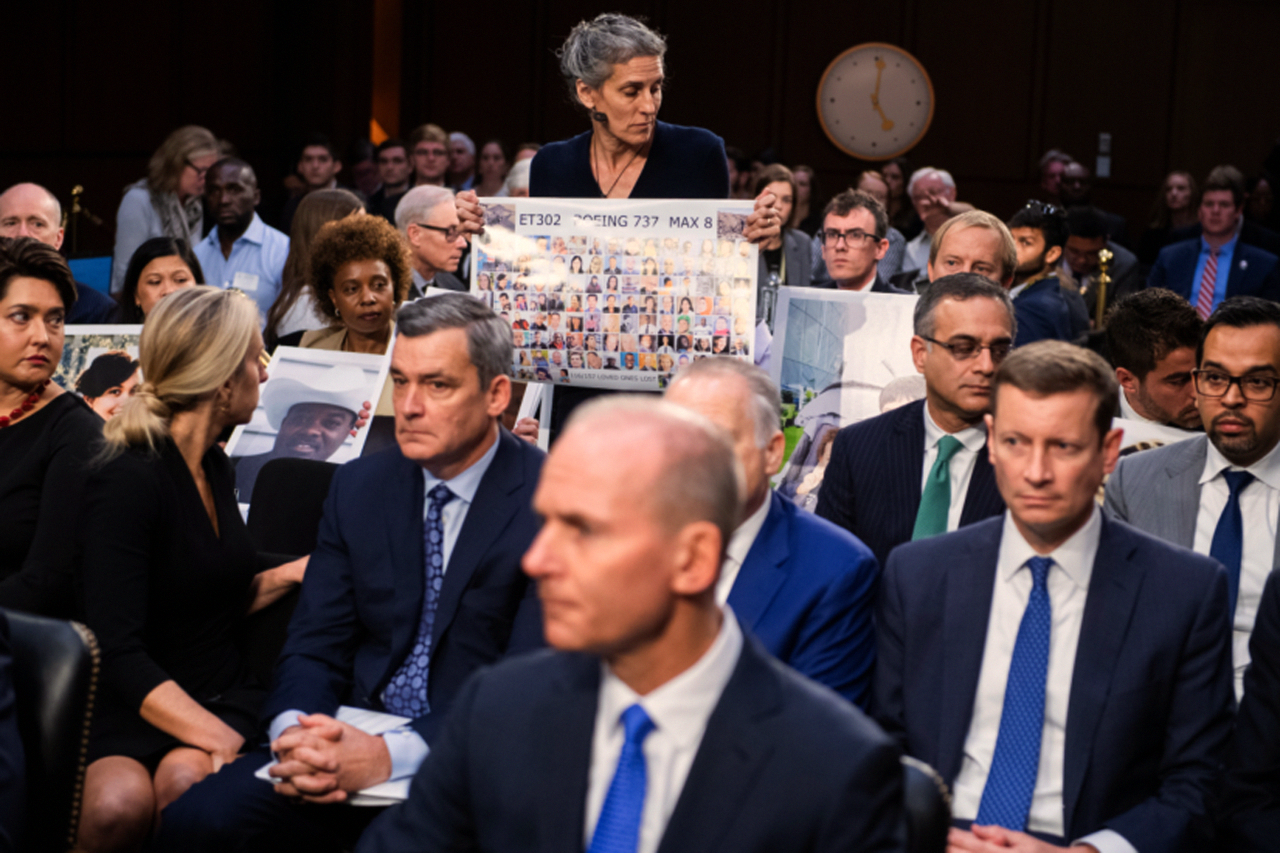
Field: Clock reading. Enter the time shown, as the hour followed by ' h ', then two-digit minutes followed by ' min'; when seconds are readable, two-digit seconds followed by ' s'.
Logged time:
5 h 01 min
